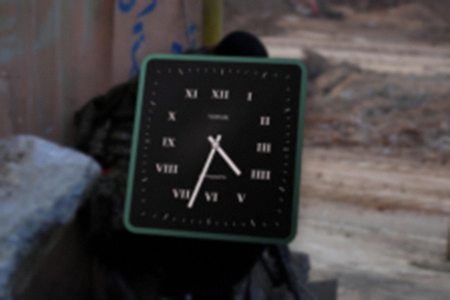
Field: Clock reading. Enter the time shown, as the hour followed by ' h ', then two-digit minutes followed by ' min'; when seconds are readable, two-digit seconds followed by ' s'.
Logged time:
4 h 33 min
